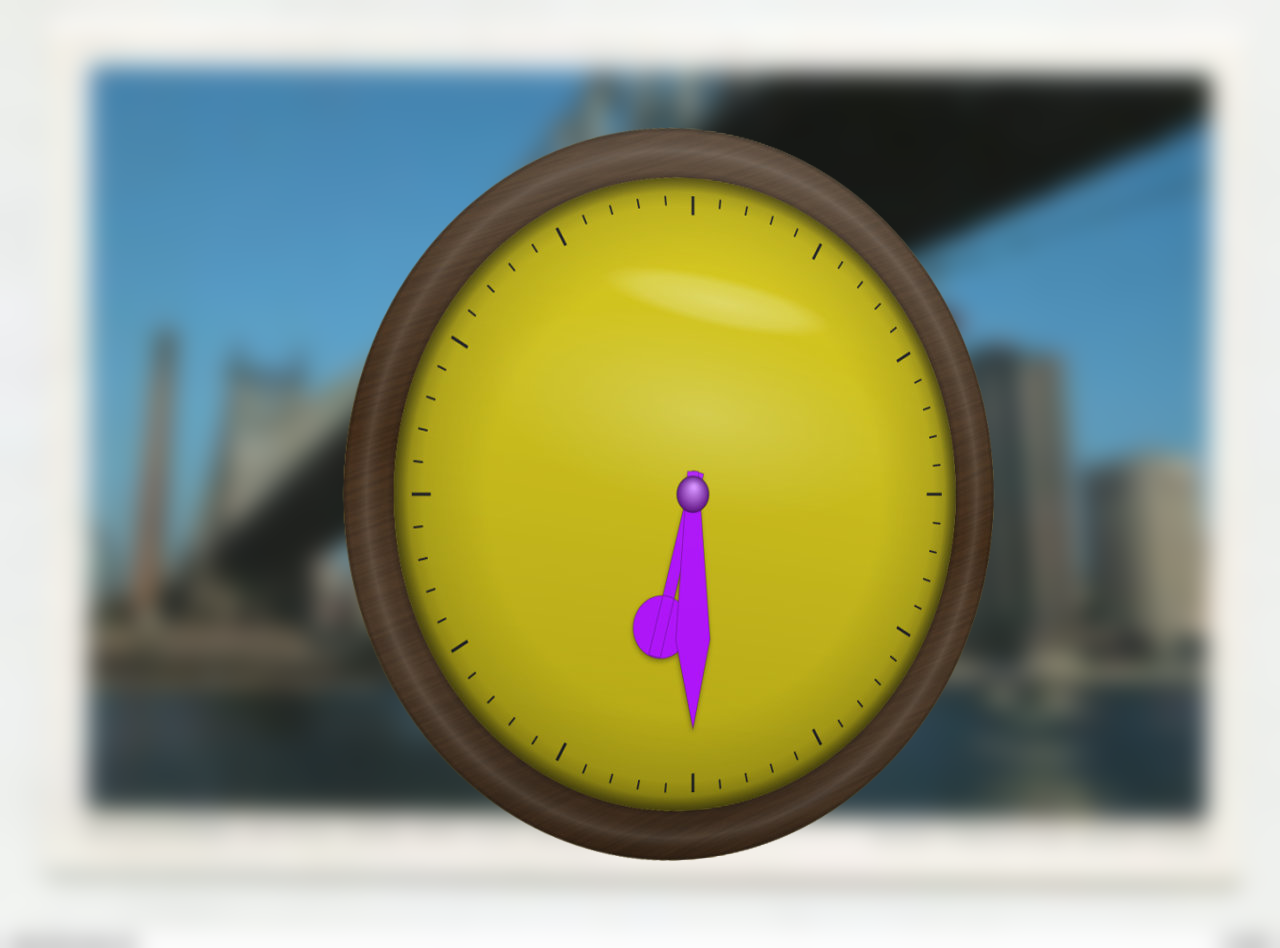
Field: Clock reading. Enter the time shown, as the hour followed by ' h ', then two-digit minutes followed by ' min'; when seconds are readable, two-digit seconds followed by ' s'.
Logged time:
6 h 30 min
